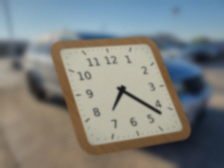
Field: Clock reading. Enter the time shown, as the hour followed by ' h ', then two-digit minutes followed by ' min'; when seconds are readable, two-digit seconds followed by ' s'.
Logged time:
7 h 22 min
